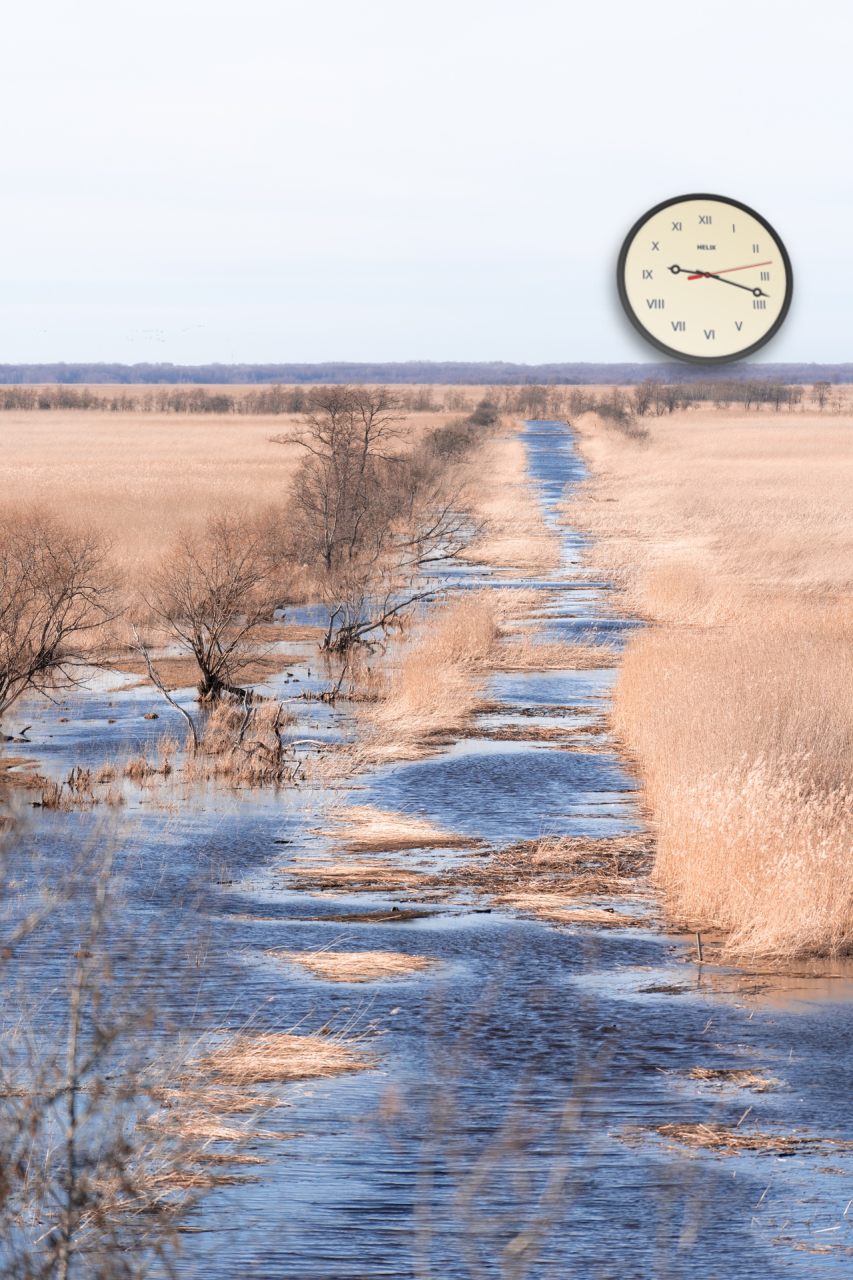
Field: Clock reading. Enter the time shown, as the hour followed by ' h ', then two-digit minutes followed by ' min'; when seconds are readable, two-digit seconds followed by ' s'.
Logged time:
9 h 18 min 13 s
